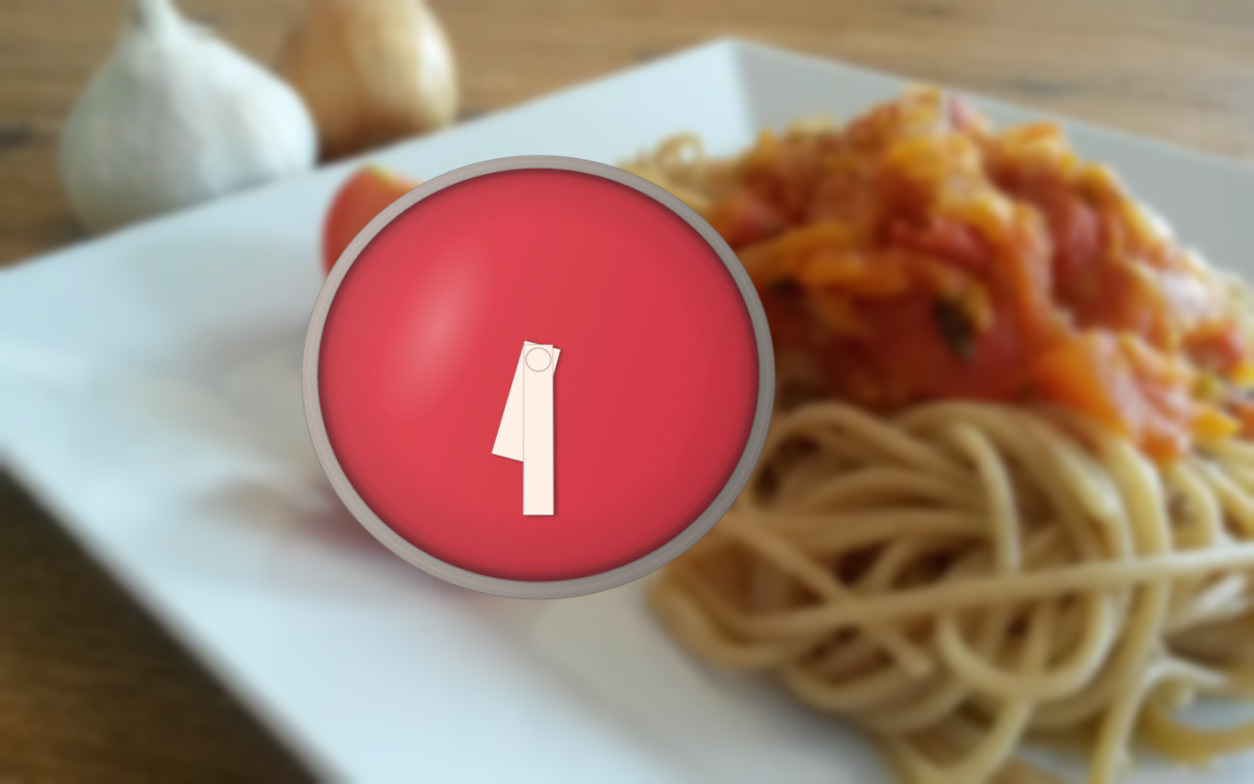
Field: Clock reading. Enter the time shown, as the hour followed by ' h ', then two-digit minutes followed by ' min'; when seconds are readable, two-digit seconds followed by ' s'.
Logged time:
6 h 30 min
